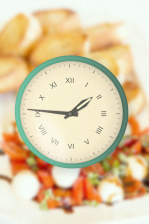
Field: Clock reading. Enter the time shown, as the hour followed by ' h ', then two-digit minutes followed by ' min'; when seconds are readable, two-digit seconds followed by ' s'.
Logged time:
1 h 46 min
